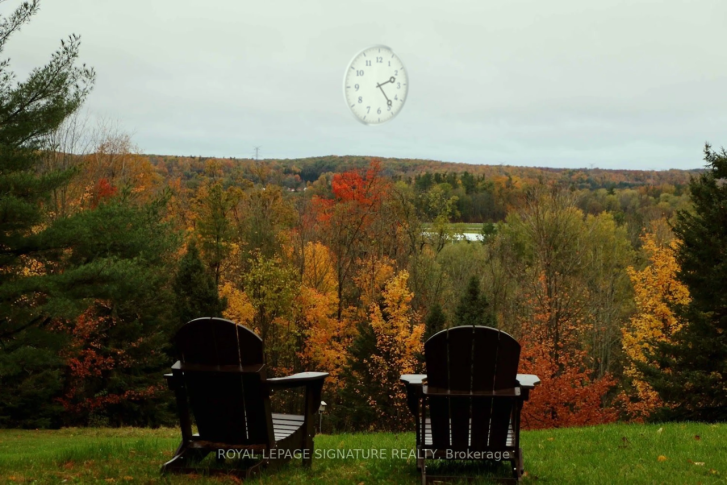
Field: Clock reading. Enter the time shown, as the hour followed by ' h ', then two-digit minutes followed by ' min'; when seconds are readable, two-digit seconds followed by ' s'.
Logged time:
2 h 24 min
